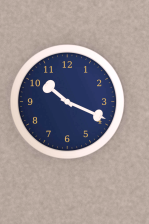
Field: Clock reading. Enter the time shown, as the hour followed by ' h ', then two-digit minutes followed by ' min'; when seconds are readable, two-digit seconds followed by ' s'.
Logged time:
10 h 19 min
